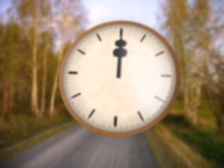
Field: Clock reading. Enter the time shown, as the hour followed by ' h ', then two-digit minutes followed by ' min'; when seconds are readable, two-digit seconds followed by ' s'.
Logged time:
12 h 00 min
